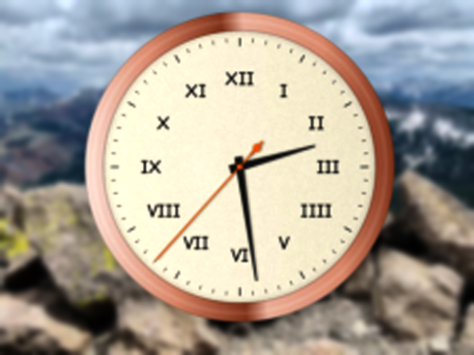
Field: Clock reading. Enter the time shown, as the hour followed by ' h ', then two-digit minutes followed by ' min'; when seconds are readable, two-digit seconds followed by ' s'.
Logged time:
2 h 28 min 37 s
